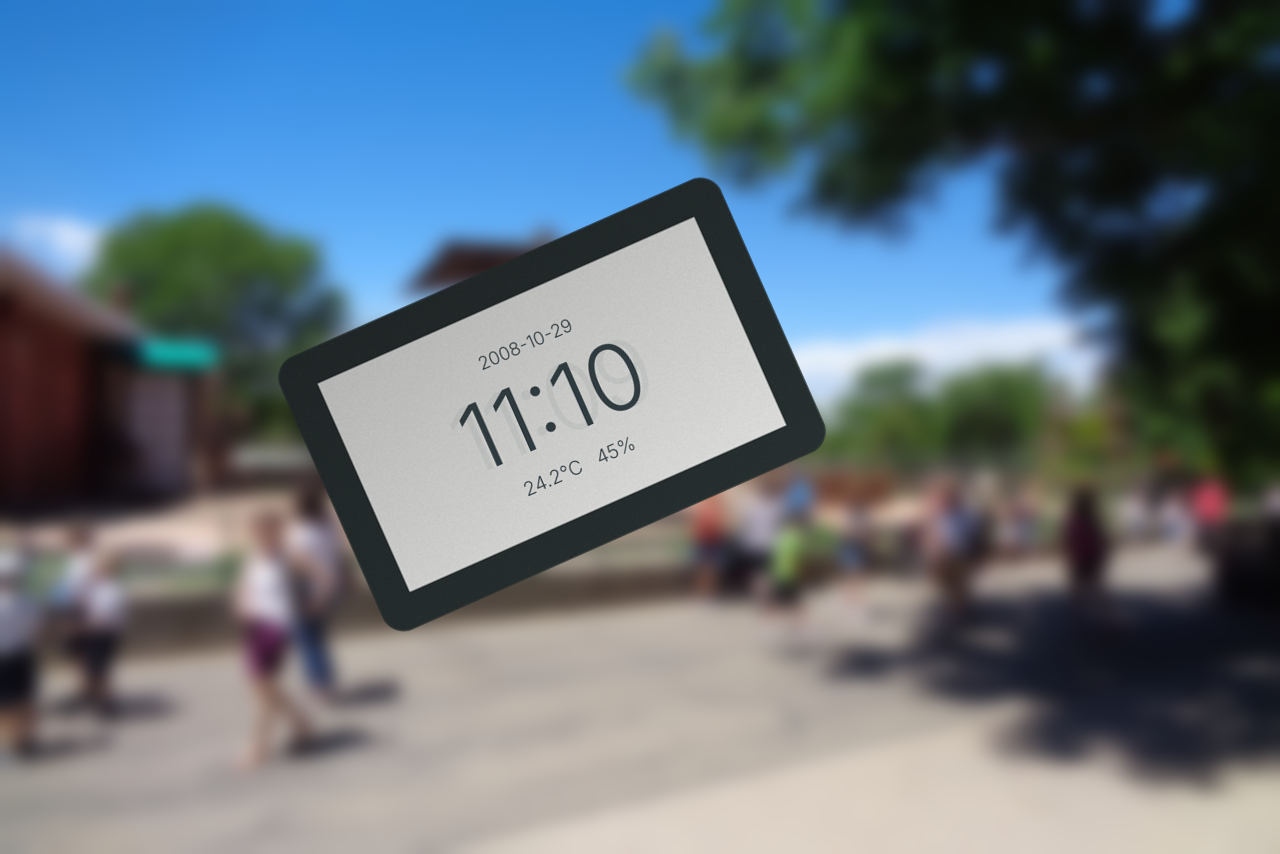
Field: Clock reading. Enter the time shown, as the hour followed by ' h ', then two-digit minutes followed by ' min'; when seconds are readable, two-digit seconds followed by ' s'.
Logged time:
11 h 10 min
